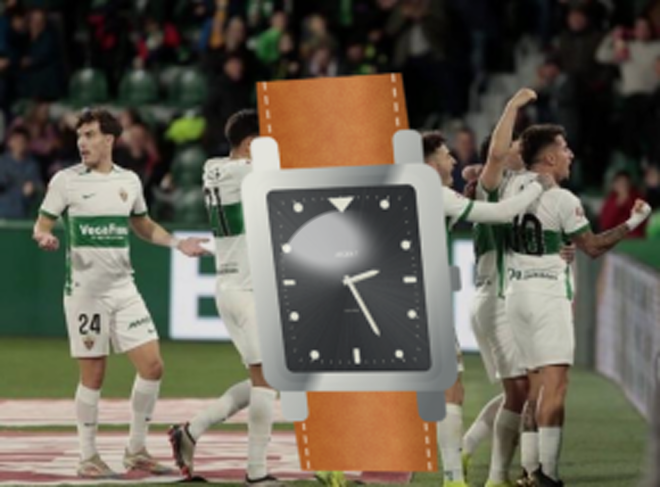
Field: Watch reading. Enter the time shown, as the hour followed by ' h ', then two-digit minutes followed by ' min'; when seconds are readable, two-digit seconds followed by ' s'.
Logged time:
2 h 26 min
